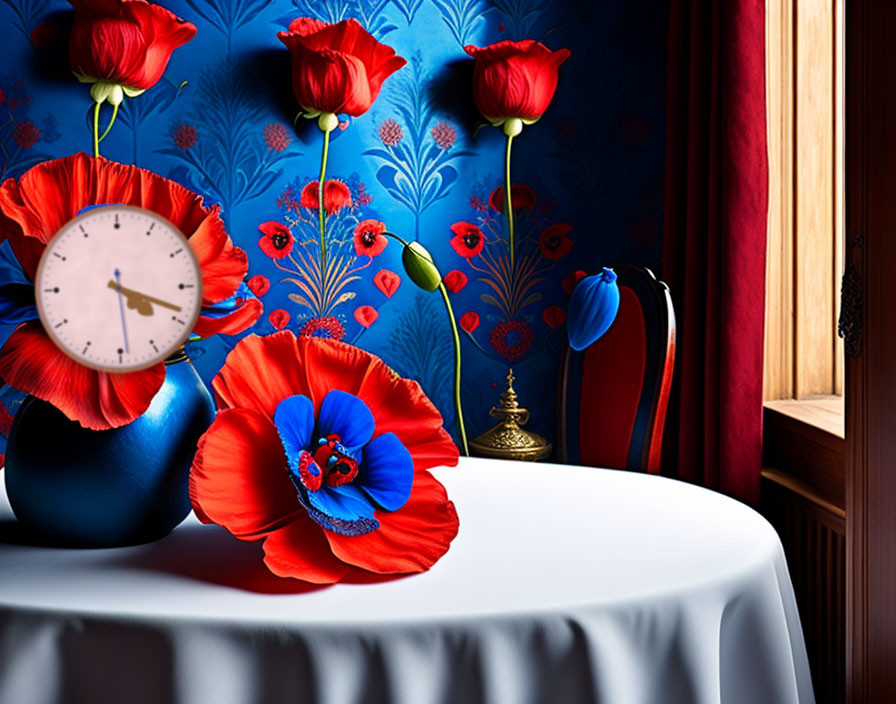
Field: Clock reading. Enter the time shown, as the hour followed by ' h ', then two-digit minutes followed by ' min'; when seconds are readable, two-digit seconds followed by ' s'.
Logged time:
4 h 18 min 29 s
